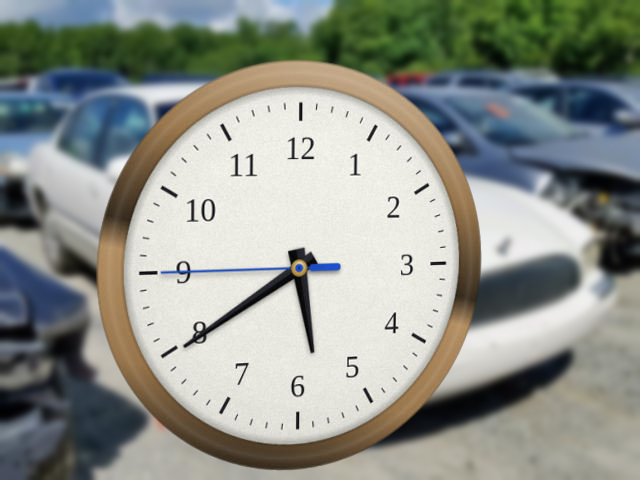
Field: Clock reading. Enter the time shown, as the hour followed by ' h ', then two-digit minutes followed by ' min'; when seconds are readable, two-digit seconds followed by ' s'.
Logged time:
5 h 39 min 45 s
